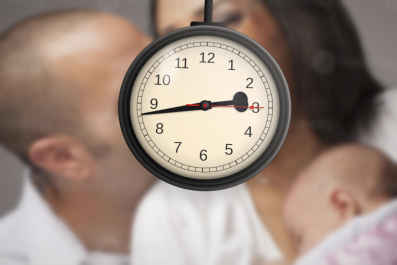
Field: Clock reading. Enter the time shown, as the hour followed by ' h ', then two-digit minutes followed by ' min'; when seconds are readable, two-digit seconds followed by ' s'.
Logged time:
2 h 43 min 15 s
